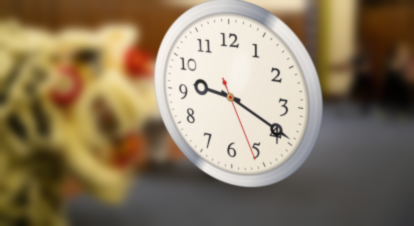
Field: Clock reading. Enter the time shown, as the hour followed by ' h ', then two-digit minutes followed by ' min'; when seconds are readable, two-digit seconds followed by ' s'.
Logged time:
9 h 19 min 26 s
